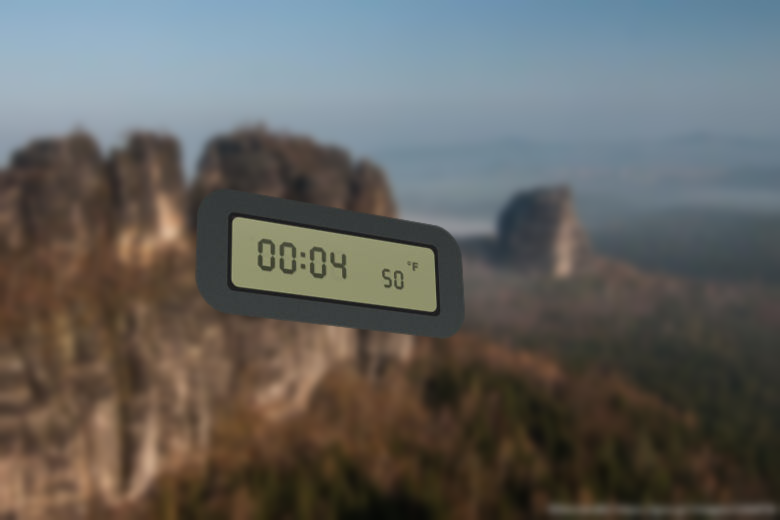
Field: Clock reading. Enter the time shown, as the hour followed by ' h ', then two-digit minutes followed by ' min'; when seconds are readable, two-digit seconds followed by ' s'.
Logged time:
0 h 04 min
